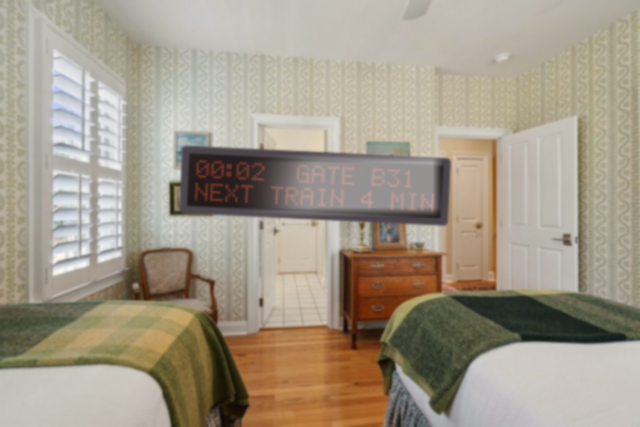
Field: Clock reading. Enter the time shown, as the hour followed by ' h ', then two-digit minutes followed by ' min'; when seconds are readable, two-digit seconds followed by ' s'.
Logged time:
0 h 02 min
